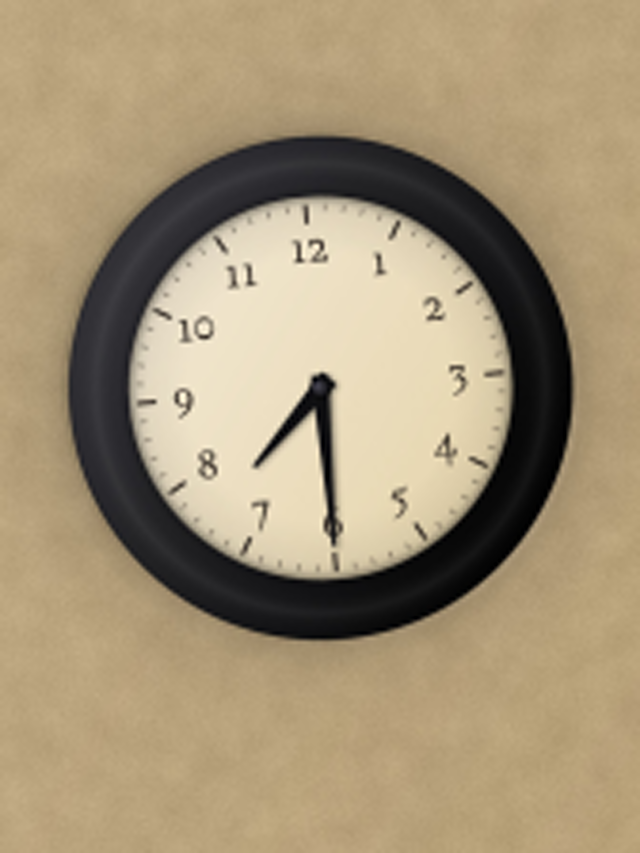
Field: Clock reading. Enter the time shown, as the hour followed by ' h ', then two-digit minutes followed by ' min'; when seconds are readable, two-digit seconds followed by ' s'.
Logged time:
7 h 30 min
